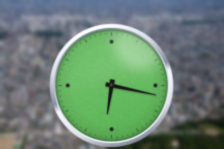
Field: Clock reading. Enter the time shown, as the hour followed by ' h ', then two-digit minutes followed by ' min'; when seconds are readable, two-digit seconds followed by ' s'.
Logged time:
6 h 17 min
